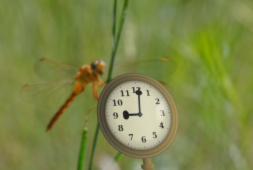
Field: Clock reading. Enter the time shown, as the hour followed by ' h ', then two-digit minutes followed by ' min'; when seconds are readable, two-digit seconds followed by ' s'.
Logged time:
9 h 01 min
